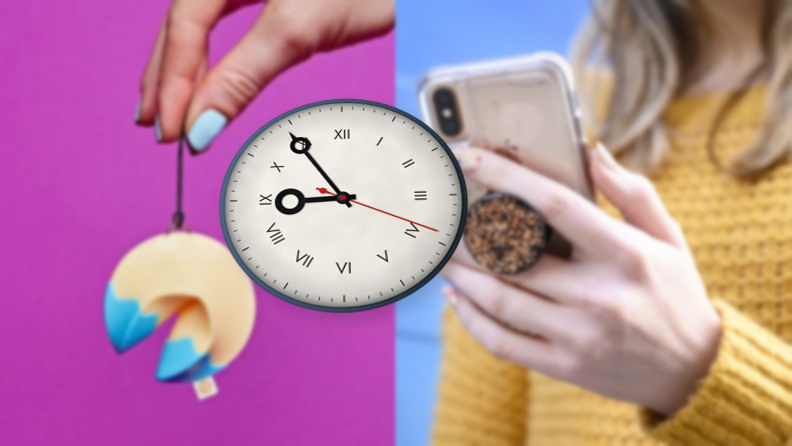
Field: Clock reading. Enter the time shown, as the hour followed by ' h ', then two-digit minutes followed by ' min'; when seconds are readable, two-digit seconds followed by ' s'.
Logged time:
8 h 54 min 19 s
